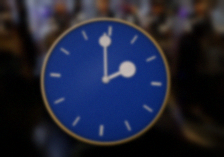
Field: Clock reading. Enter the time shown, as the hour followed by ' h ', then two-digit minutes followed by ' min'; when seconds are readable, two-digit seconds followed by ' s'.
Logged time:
1 h 59 min
